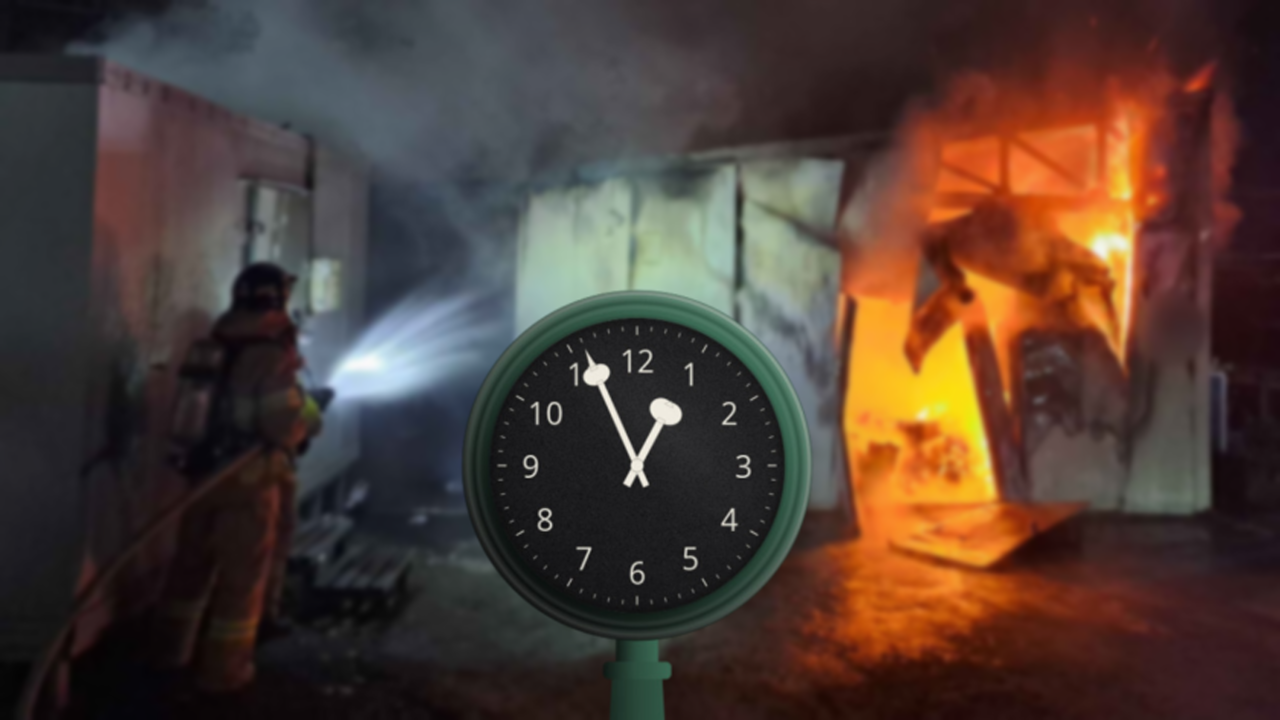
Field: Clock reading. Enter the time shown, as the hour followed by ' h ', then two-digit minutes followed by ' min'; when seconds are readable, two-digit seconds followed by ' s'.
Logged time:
12 h 56 min
